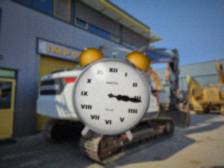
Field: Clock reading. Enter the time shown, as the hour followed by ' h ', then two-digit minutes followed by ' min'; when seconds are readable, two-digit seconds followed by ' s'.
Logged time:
3 h 16 min
